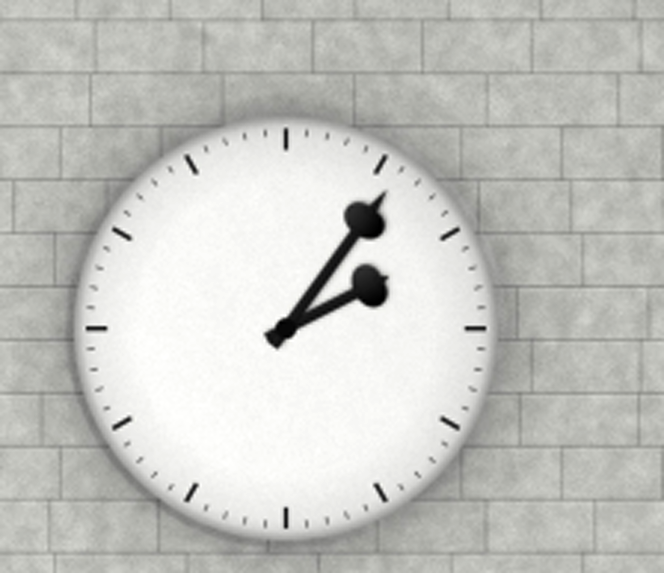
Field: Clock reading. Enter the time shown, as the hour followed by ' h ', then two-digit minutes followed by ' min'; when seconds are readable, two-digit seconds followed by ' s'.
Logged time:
2 h 06 min
